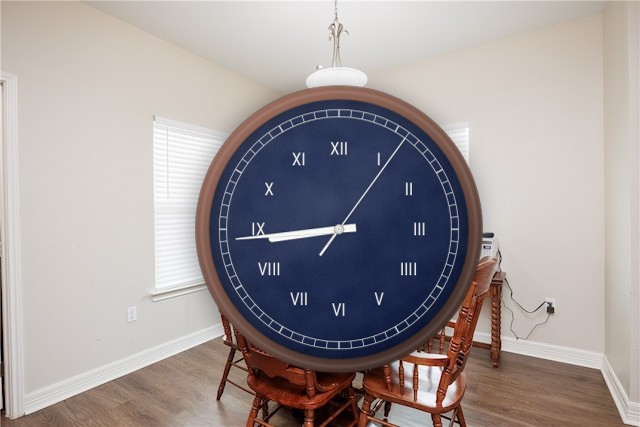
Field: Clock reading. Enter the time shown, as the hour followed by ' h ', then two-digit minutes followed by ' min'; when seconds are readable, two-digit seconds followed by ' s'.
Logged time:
8 h 44 min 06 s
